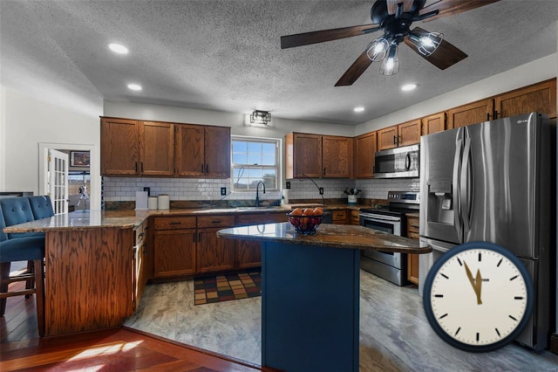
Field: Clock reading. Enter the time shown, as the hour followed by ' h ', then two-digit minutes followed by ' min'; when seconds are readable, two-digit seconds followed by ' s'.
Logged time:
11 h 56 min
